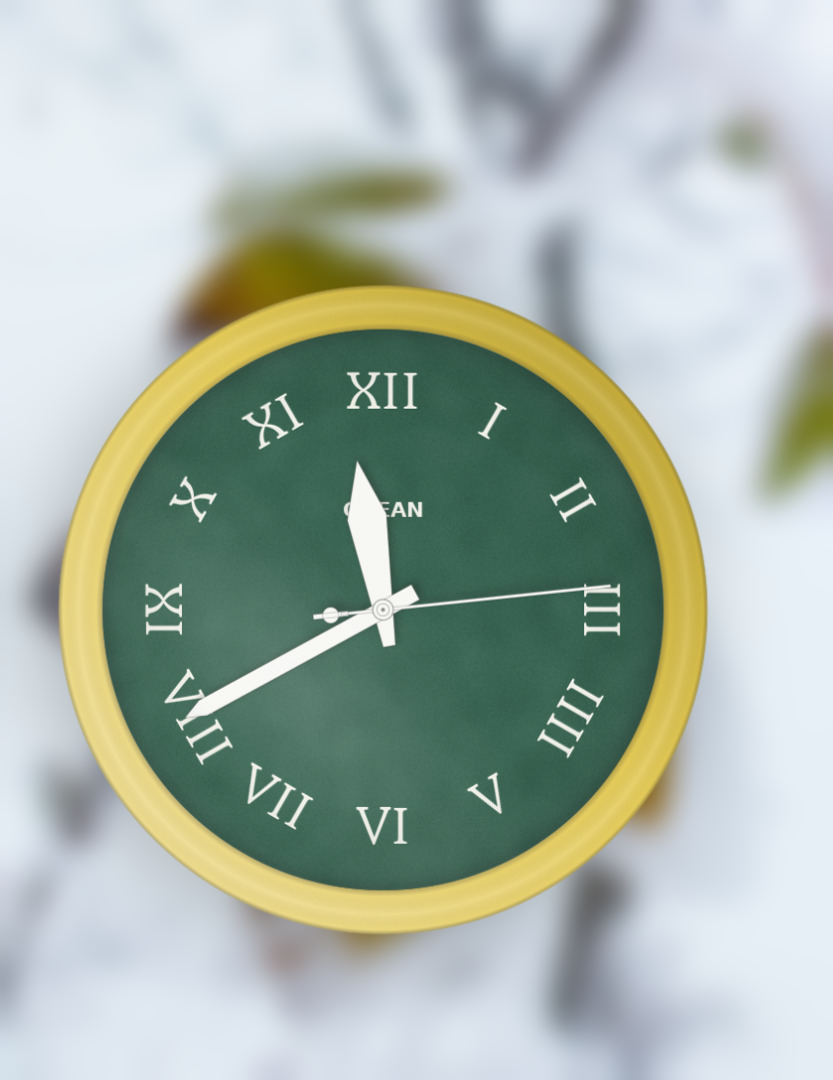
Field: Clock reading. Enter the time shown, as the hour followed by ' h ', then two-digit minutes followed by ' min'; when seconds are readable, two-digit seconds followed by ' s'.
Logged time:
11 h 40 min 14 s
